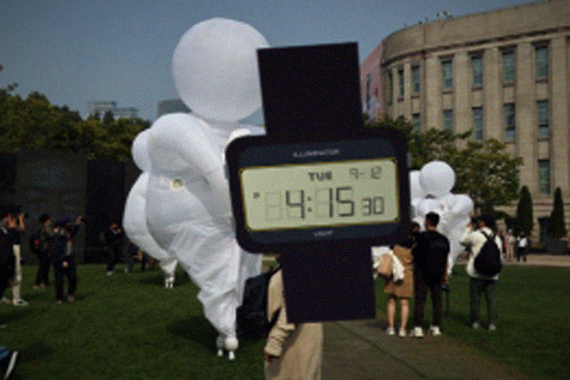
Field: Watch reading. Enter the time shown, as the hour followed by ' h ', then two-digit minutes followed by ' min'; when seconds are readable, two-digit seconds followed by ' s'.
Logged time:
4 h 15 min 30 s
